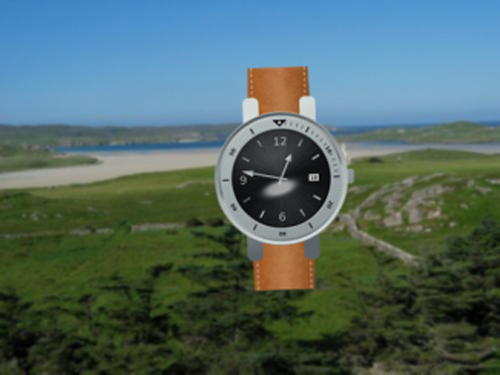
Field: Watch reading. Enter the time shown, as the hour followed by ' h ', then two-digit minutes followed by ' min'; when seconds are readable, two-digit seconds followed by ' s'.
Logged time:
12 h 47 min
